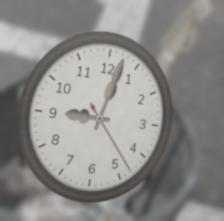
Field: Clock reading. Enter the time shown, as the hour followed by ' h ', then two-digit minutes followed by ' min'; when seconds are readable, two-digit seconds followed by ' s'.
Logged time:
9 h 02 min 23 s
